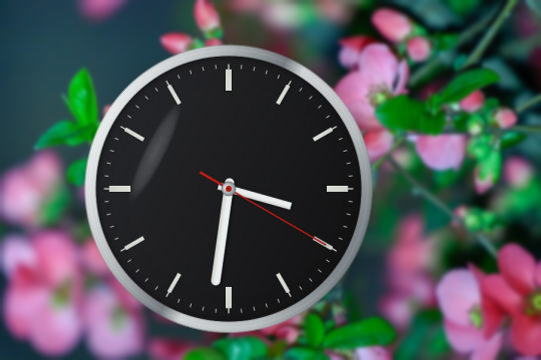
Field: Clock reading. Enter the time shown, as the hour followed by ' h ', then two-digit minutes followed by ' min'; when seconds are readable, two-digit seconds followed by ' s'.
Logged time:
3 h 31 min 20 s
